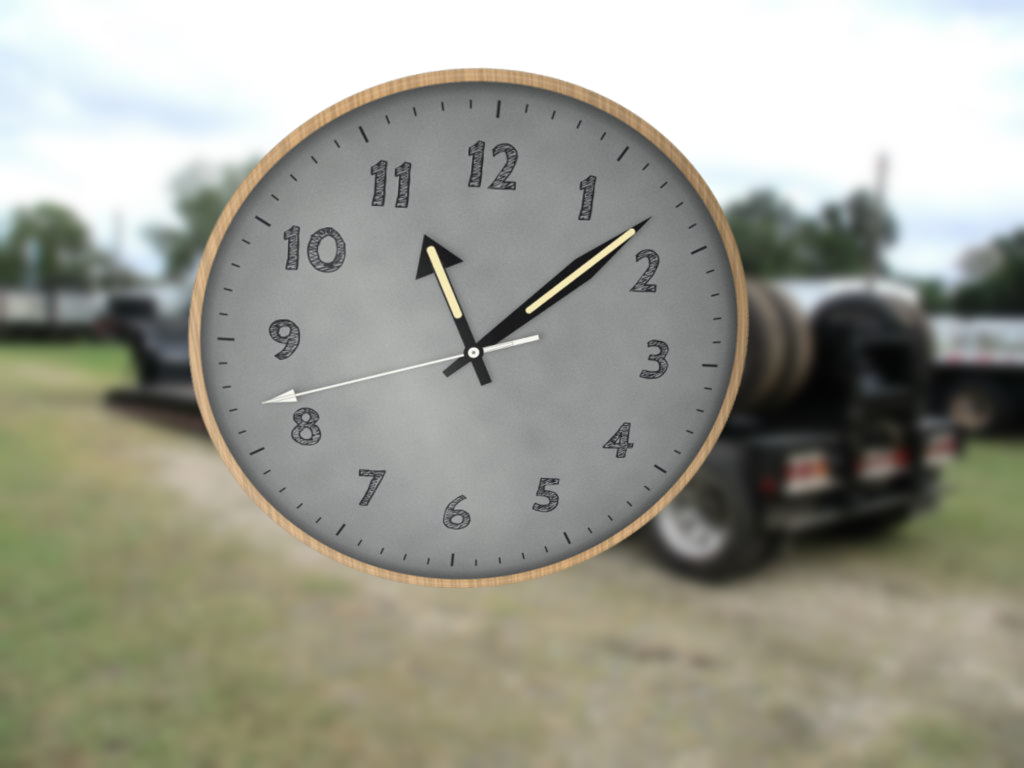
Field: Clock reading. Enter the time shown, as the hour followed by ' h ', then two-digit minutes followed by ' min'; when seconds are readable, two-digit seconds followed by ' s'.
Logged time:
11 h 07 min 42 s
